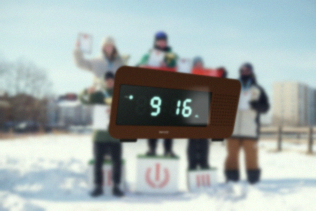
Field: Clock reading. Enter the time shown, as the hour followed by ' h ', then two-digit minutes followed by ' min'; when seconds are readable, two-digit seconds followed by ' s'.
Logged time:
9 h 16 min
